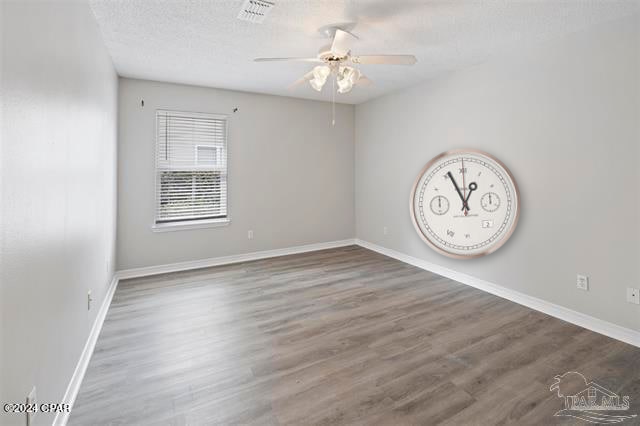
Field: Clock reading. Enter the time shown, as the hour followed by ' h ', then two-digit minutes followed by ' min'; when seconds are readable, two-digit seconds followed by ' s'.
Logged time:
12 h 56 min
